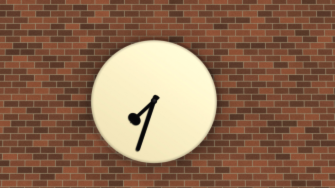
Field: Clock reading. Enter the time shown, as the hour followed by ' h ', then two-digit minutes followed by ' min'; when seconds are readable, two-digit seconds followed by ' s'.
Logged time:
7 h 33 min
